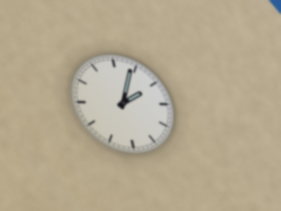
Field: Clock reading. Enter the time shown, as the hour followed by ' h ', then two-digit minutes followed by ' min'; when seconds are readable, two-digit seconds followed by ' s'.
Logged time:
2 h 04 min
